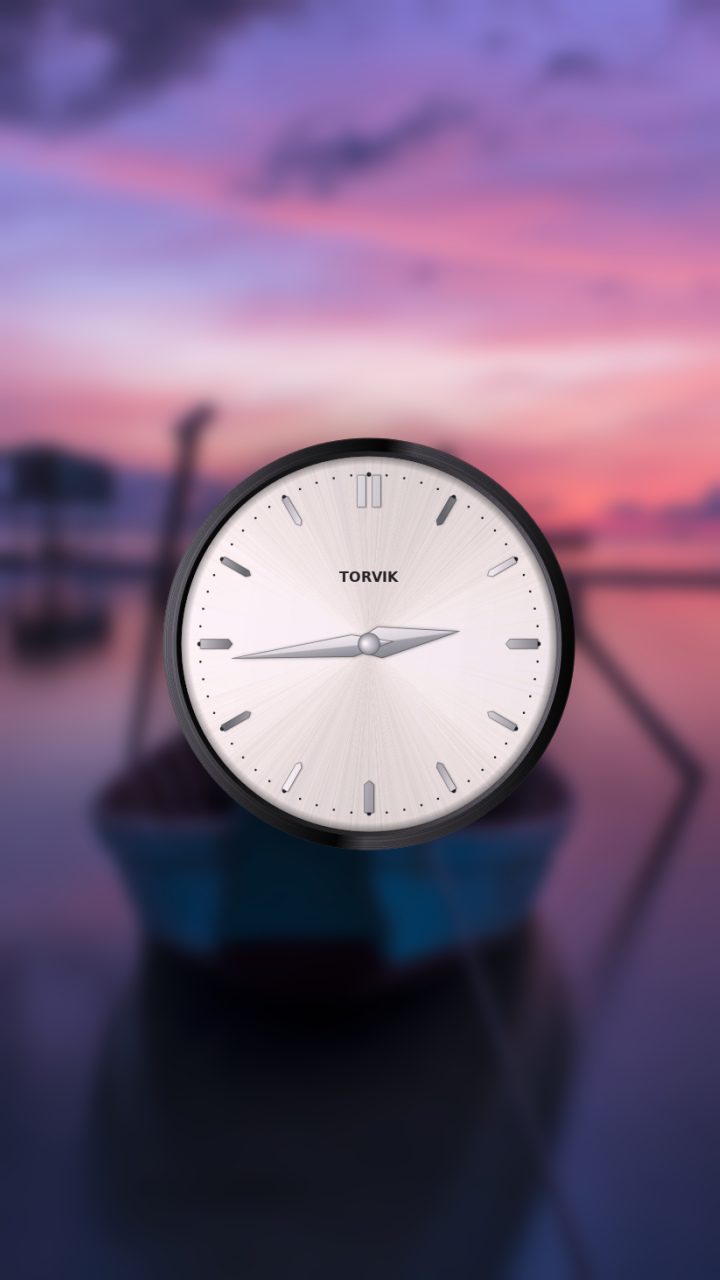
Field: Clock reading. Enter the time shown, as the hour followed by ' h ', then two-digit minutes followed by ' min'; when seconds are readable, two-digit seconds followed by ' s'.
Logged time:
2 h 44 min
